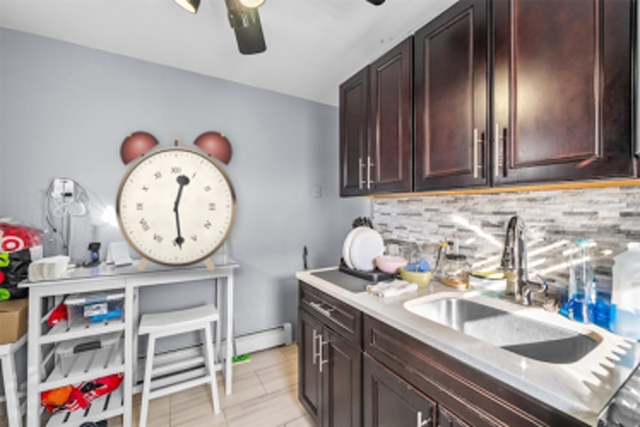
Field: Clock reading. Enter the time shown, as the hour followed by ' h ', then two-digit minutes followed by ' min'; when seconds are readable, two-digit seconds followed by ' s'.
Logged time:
12 h 29 min
